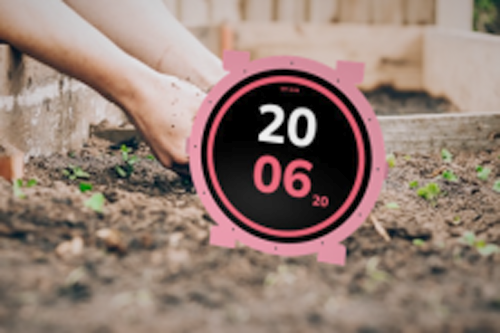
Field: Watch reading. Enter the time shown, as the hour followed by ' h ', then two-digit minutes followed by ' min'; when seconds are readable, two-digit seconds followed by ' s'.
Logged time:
20 h 06 min
